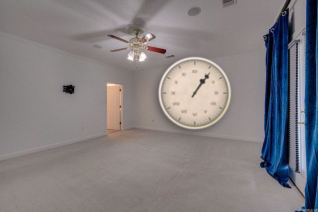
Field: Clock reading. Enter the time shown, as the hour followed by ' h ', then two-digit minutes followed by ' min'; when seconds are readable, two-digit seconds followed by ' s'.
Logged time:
1 h 06 min
